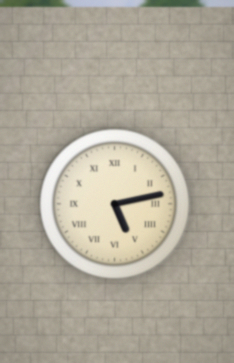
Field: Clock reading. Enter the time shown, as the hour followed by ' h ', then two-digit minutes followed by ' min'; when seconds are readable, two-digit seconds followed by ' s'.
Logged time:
5 h 13 min
